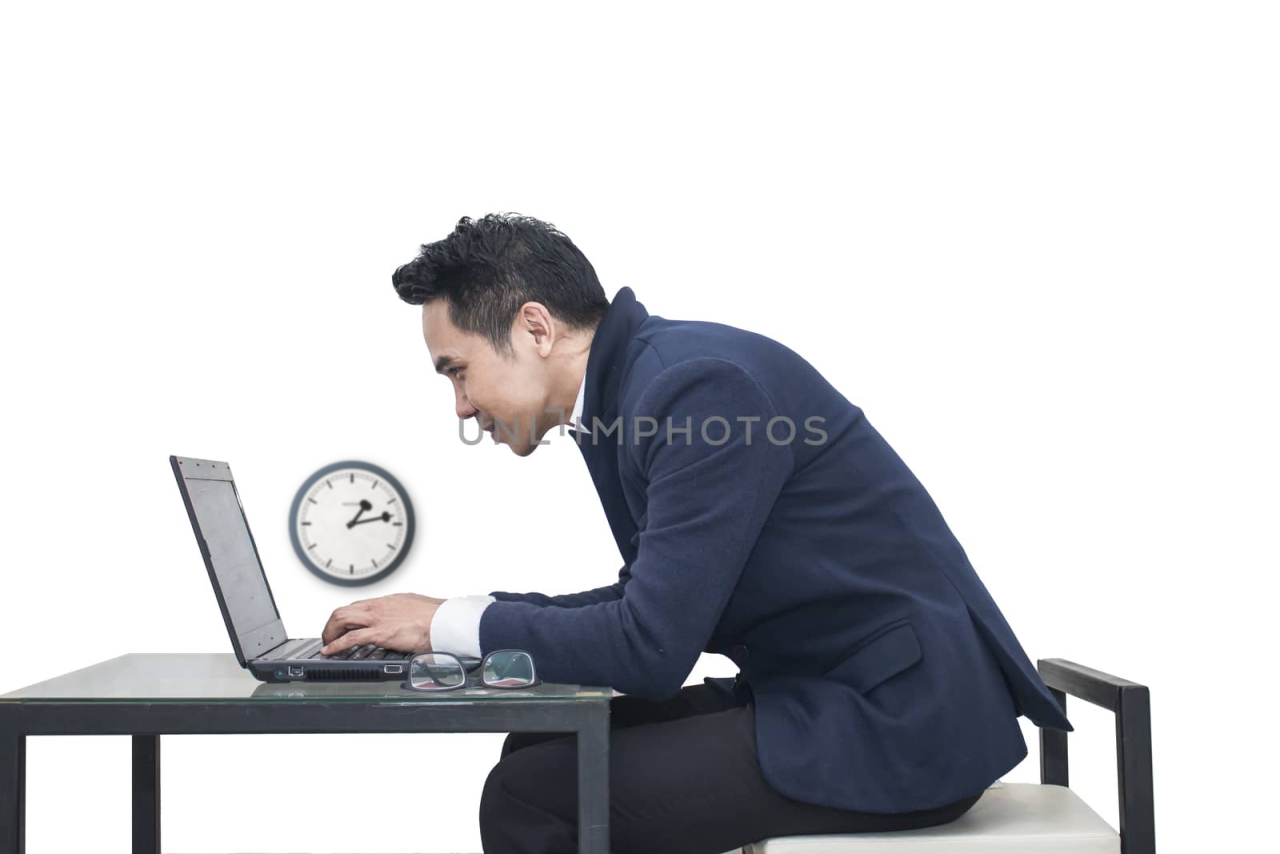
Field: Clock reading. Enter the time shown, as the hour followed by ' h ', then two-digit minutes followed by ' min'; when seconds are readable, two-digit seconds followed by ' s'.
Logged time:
1 h 13 min
